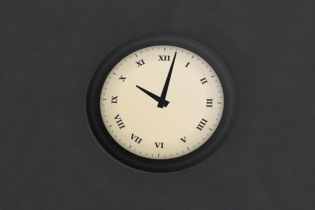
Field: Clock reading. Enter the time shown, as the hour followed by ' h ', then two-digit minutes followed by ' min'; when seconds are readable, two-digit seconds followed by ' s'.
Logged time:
10 h 02 min
